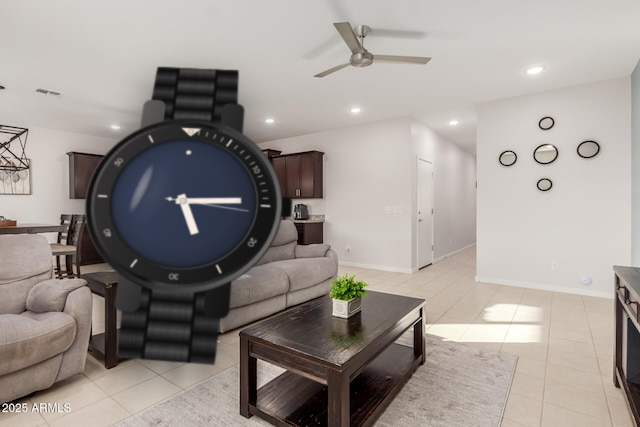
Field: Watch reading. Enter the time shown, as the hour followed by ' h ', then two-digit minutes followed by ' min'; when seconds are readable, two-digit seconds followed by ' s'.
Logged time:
5 h 14 min 16 s
